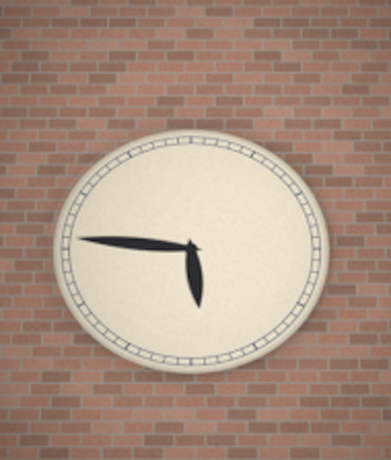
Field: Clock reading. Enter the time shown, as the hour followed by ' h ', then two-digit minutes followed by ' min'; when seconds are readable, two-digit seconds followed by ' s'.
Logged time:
5 h 46 min
